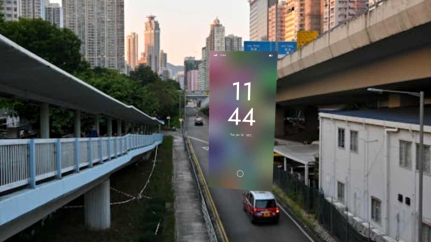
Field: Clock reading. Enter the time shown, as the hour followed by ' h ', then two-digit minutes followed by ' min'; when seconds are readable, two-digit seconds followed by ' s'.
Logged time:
11 h 44 min
